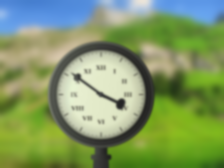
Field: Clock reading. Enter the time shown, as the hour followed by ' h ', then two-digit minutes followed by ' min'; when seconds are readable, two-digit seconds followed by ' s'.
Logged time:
3 h 51 min
